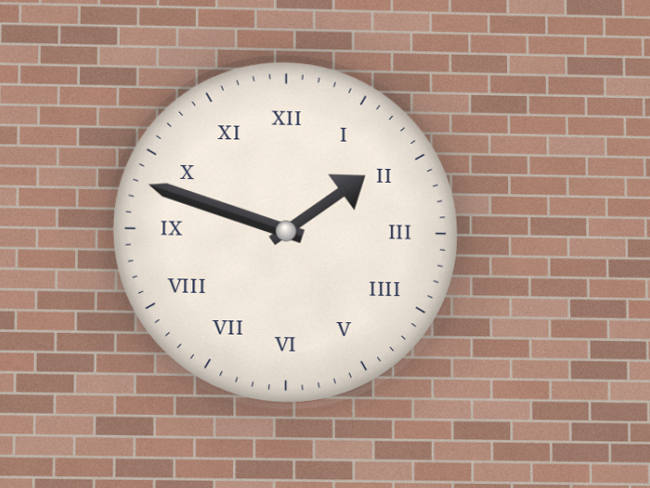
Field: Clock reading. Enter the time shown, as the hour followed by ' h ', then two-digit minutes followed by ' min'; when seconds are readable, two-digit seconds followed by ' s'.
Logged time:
1 h 48 min
